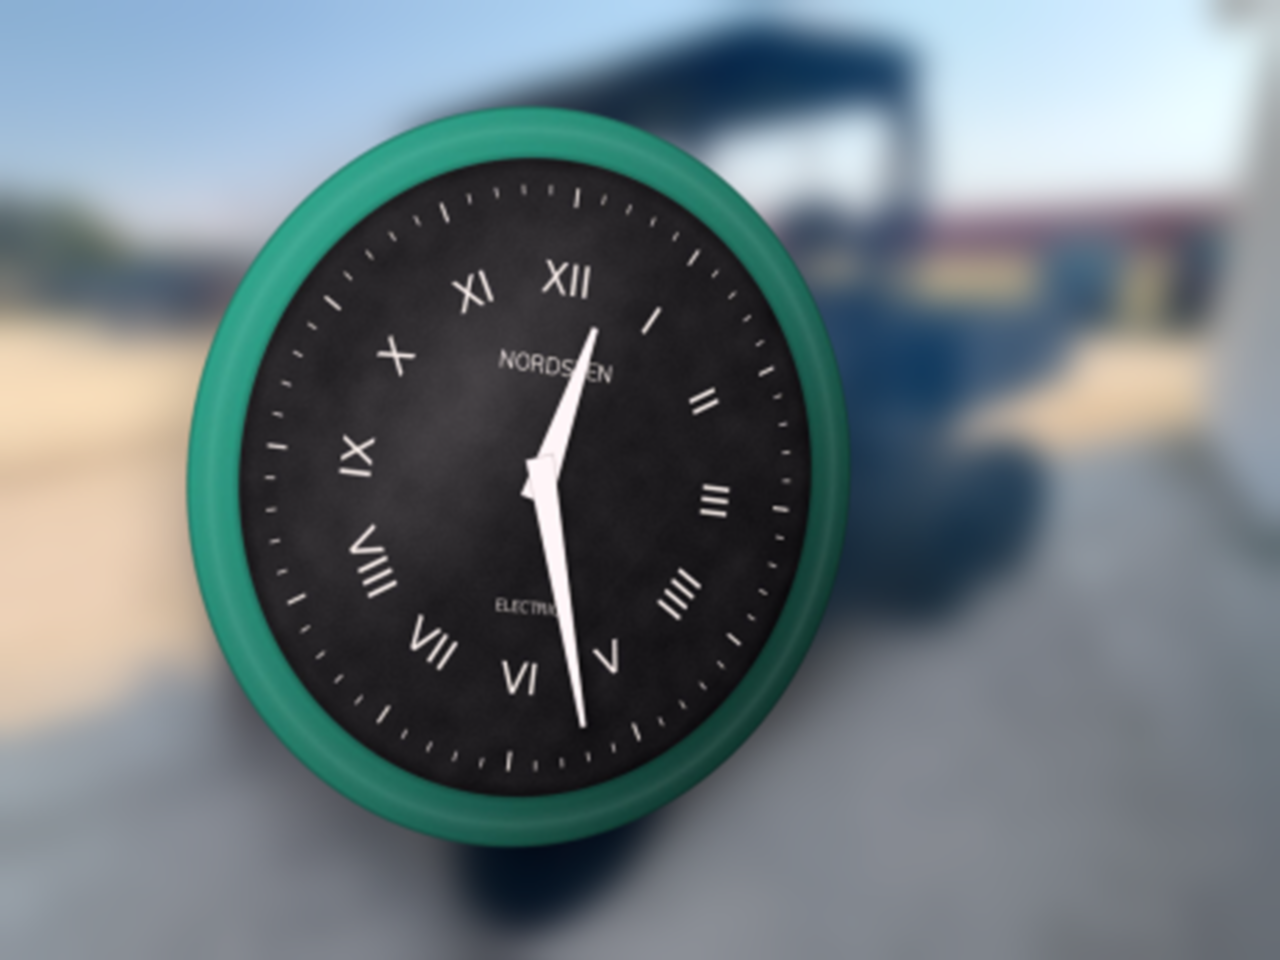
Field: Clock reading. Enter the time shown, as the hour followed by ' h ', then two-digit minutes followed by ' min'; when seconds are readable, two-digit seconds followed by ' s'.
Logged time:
12 h 27 min
